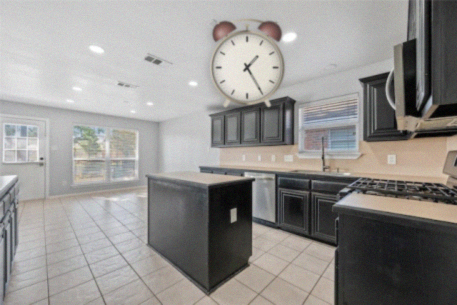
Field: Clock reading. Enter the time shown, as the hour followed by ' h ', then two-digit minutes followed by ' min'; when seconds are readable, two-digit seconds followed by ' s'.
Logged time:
1 h 25 min
